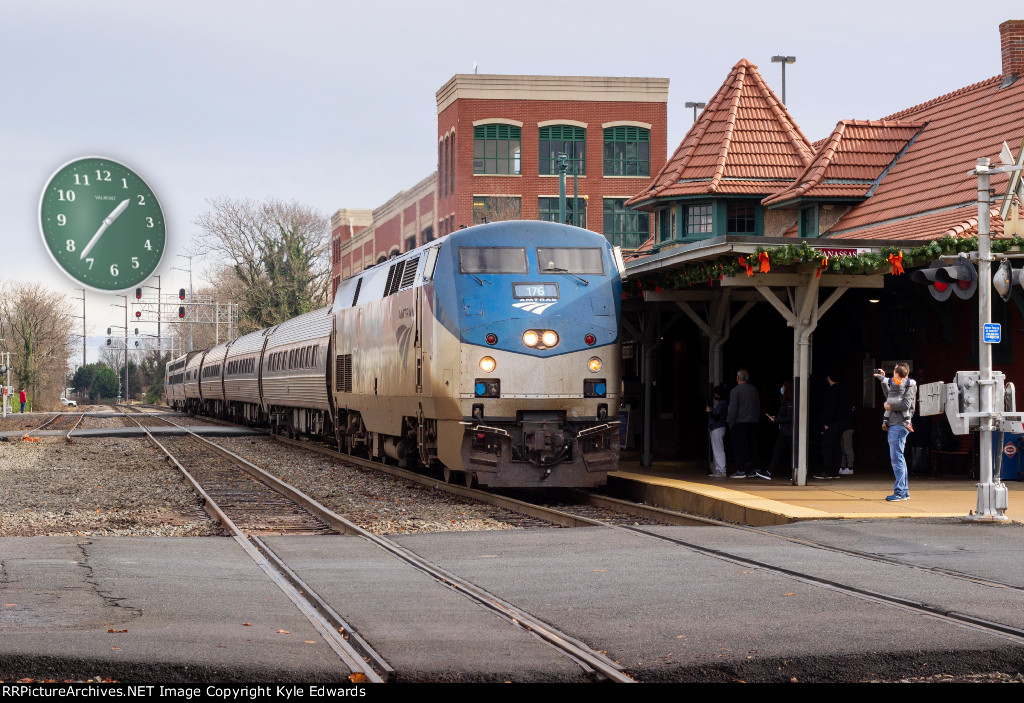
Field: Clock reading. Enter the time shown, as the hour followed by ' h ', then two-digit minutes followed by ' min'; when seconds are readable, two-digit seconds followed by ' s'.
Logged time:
1 h 37 min
